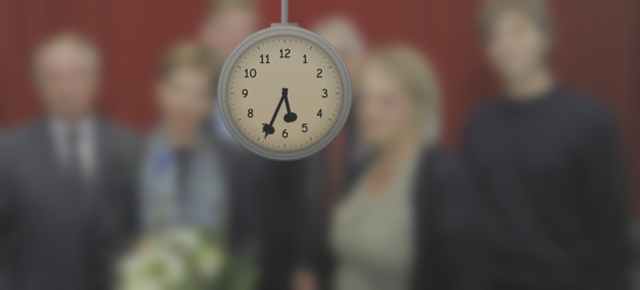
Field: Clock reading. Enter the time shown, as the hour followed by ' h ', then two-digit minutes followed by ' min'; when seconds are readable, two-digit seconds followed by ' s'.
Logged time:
5 h 34 min
